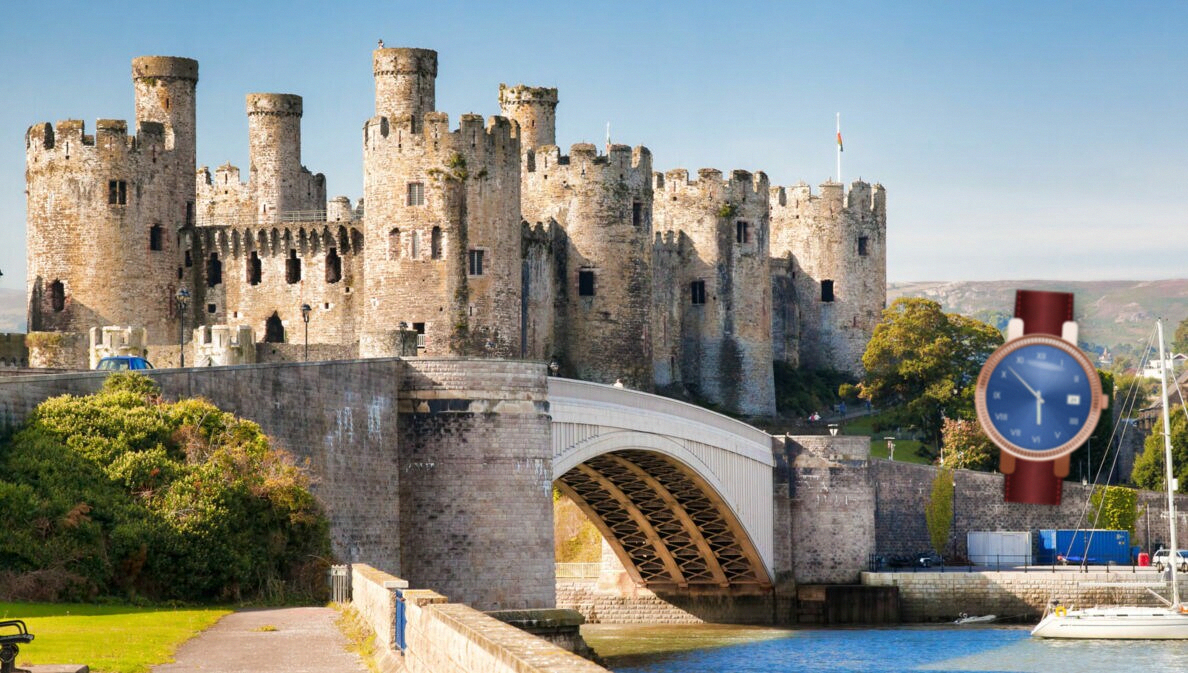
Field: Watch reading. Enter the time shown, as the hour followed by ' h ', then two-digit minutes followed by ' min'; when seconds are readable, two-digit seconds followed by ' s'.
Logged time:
5 h 52 min
